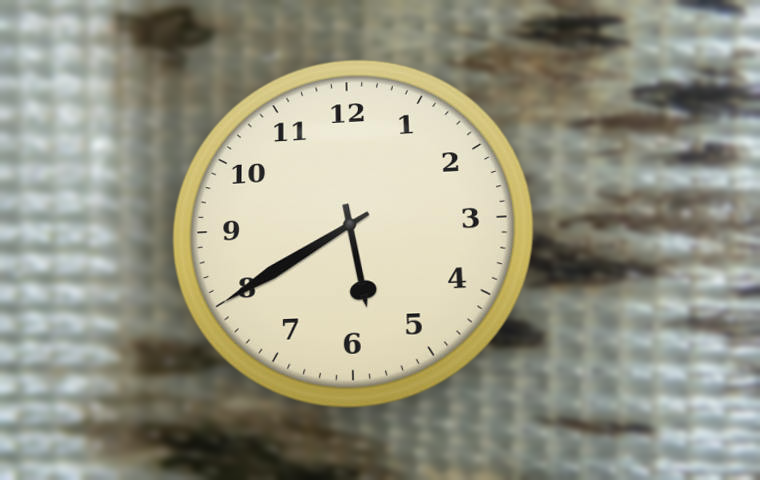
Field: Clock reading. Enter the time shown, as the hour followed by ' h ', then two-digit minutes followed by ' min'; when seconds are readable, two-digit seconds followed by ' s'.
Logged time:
5 h 40 min
